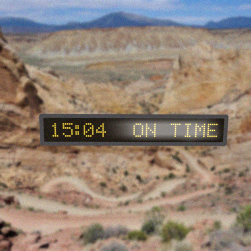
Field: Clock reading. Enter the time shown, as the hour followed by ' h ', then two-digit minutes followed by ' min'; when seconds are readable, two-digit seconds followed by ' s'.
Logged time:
15 h 04 min
